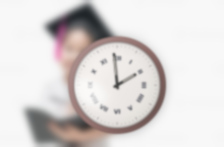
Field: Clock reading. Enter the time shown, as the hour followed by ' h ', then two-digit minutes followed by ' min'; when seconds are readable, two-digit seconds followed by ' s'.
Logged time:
1 h 59 min
